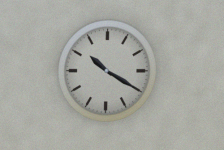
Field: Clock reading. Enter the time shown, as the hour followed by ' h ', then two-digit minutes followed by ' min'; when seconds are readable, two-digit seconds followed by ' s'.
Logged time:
10 h 20 min
